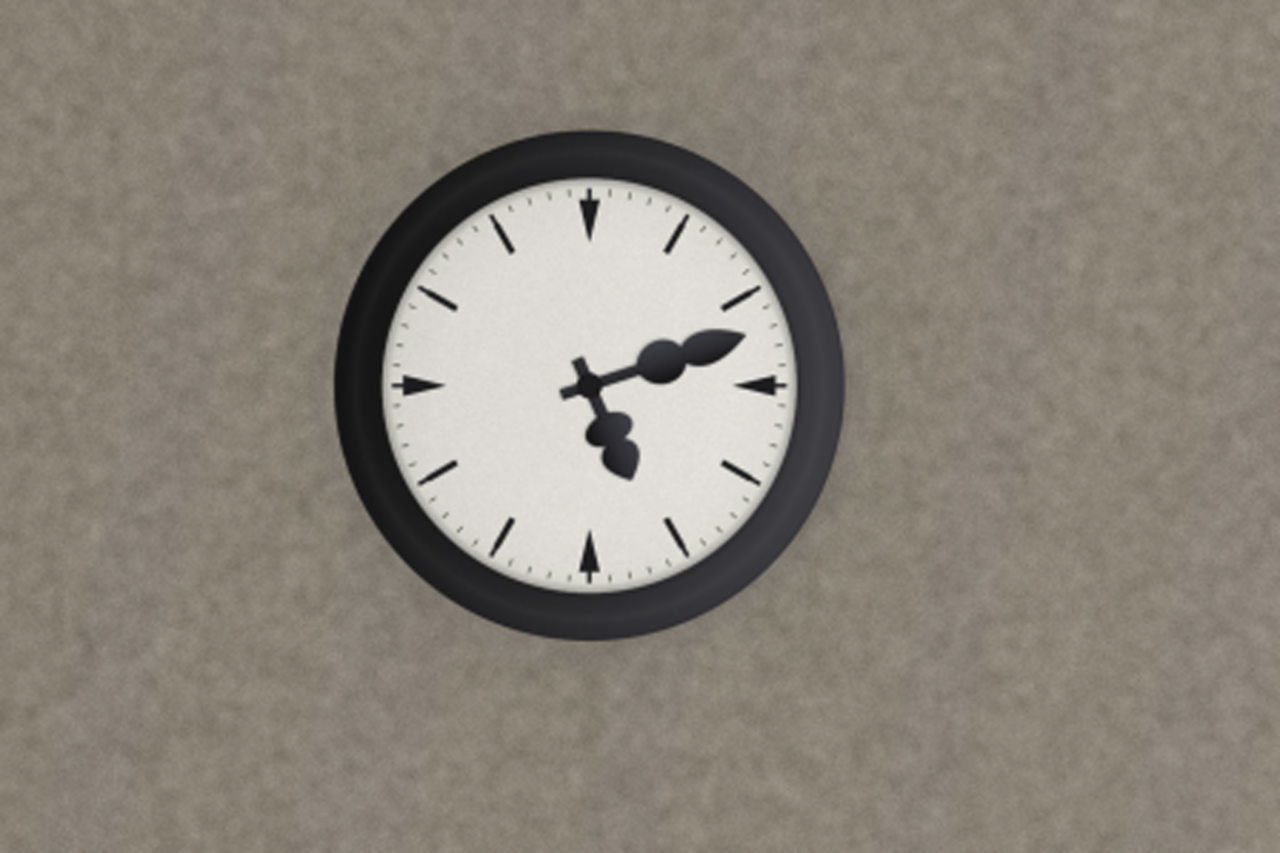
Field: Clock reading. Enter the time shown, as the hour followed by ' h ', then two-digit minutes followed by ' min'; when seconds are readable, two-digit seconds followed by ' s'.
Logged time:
5 h 12 min
